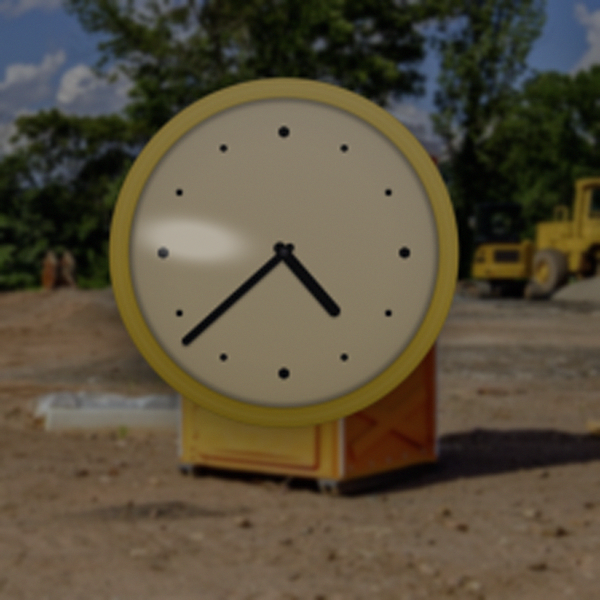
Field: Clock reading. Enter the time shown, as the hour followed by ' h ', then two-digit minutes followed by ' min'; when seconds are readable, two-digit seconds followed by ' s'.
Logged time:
4 h 38 min
